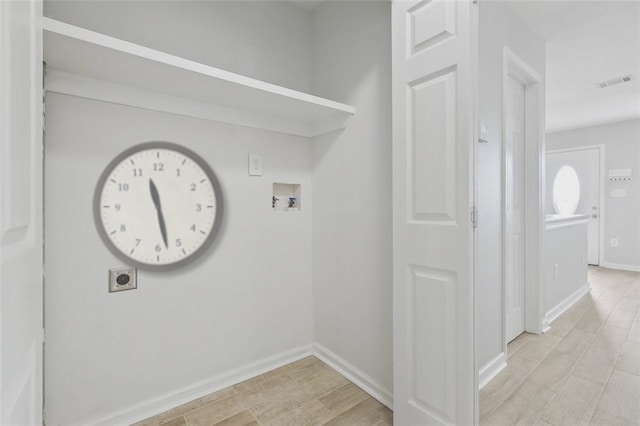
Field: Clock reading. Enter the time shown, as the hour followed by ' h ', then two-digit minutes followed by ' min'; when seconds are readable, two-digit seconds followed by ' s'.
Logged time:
11 h 28 min
